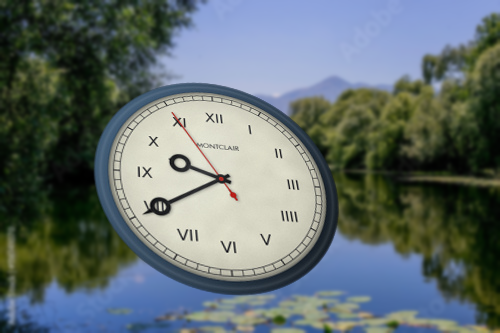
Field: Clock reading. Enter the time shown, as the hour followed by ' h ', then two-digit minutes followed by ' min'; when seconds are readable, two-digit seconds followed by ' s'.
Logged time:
9 h 39 min 55 s
